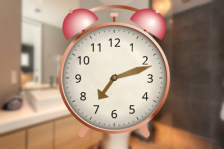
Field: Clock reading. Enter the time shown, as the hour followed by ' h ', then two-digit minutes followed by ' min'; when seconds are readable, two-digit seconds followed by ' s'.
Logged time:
7 h 12 min
